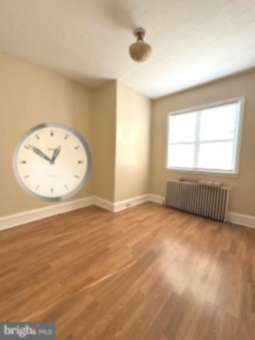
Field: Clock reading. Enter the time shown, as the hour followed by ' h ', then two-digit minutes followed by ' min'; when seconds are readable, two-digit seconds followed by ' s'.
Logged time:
12 h 51 min
